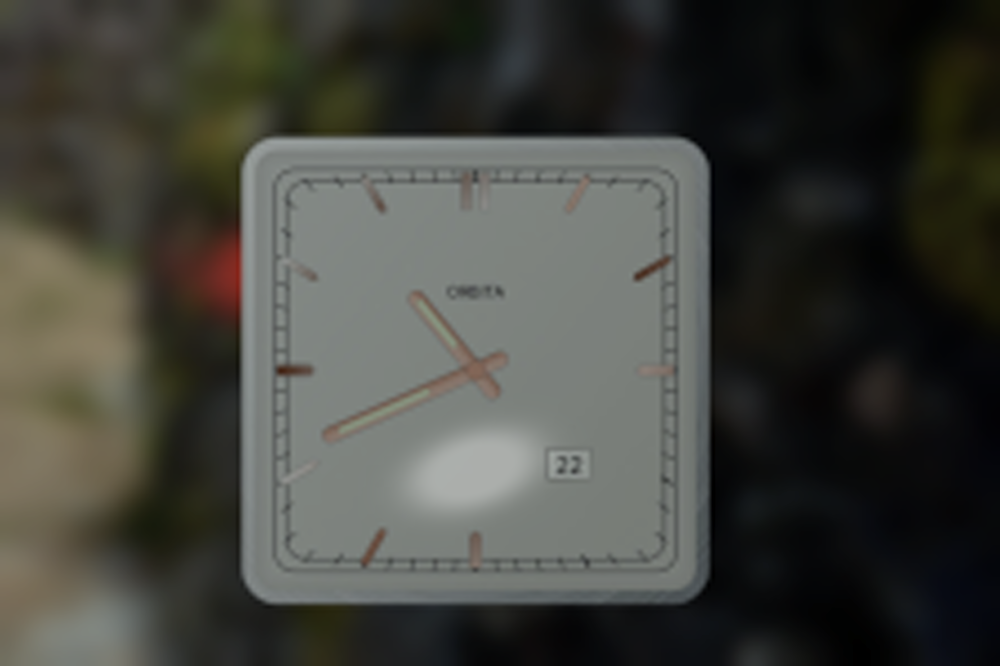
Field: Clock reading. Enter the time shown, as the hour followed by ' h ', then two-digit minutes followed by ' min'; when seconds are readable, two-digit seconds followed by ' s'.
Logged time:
10 h 41 min
